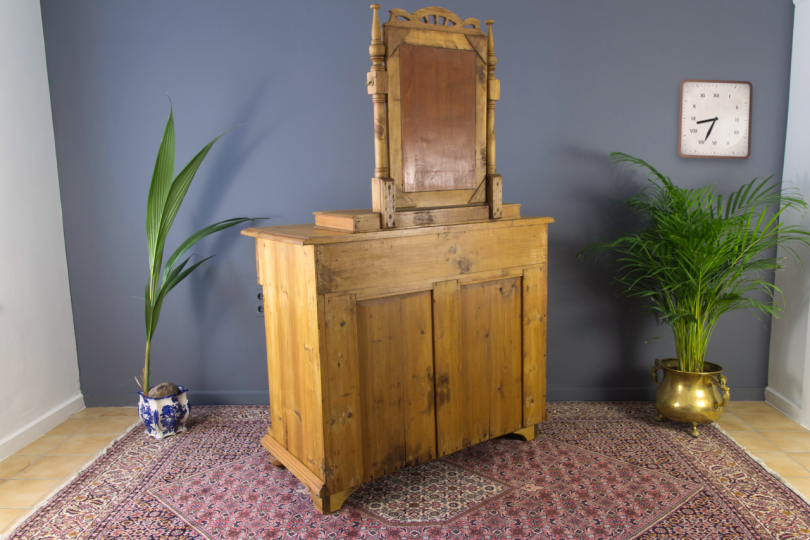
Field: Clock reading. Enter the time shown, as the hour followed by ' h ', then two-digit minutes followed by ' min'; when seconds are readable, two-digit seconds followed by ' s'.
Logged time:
8 h 34 min
